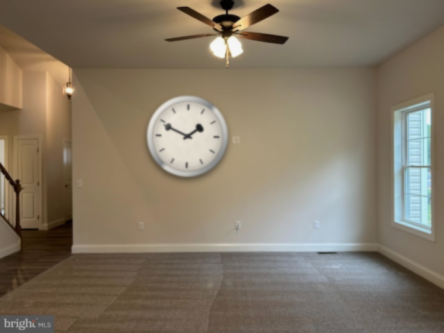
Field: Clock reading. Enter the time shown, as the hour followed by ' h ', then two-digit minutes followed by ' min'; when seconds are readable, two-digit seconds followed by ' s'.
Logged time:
1 h 49 min
